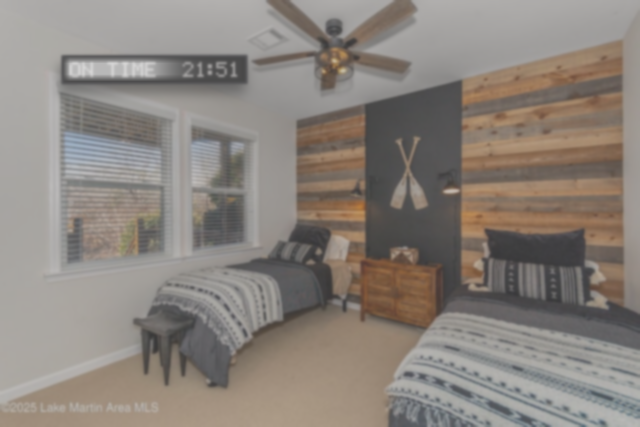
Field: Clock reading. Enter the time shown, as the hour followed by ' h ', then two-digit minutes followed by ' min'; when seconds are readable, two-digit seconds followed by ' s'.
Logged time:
21 h 51 min
